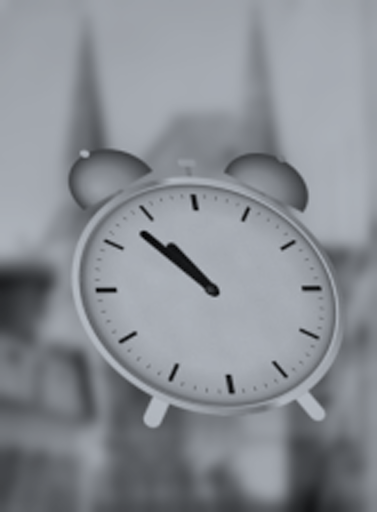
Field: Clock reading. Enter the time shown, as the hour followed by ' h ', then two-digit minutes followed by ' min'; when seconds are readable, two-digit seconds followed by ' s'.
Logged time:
10 h 53 min
